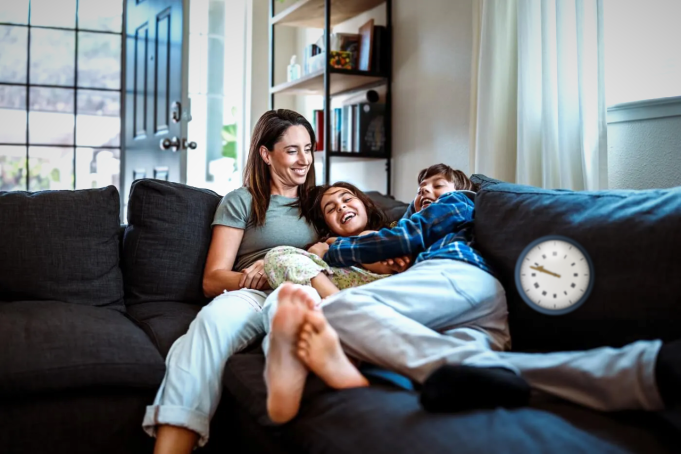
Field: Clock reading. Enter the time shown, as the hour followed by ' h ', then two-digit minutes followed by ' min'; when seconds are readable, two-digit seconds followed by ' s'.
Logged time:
9 h 48 min
